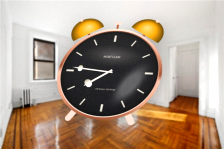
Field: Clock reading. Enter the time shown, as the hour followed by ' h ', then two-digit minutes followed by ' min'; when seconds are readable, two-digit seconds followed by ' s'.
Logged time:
7 h 46 min
